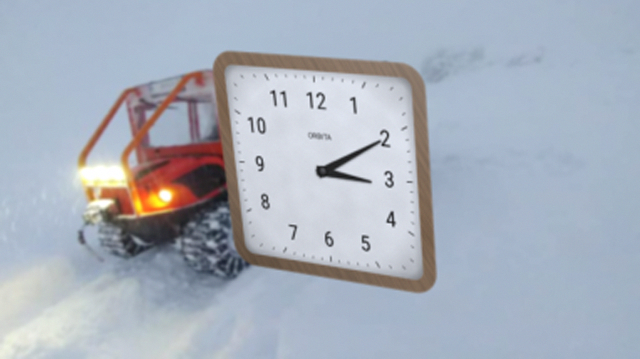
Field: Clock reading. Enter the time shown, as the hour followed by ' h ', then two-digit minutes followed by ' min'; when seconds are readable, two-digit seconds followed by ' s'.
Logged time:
3 h 10 min
